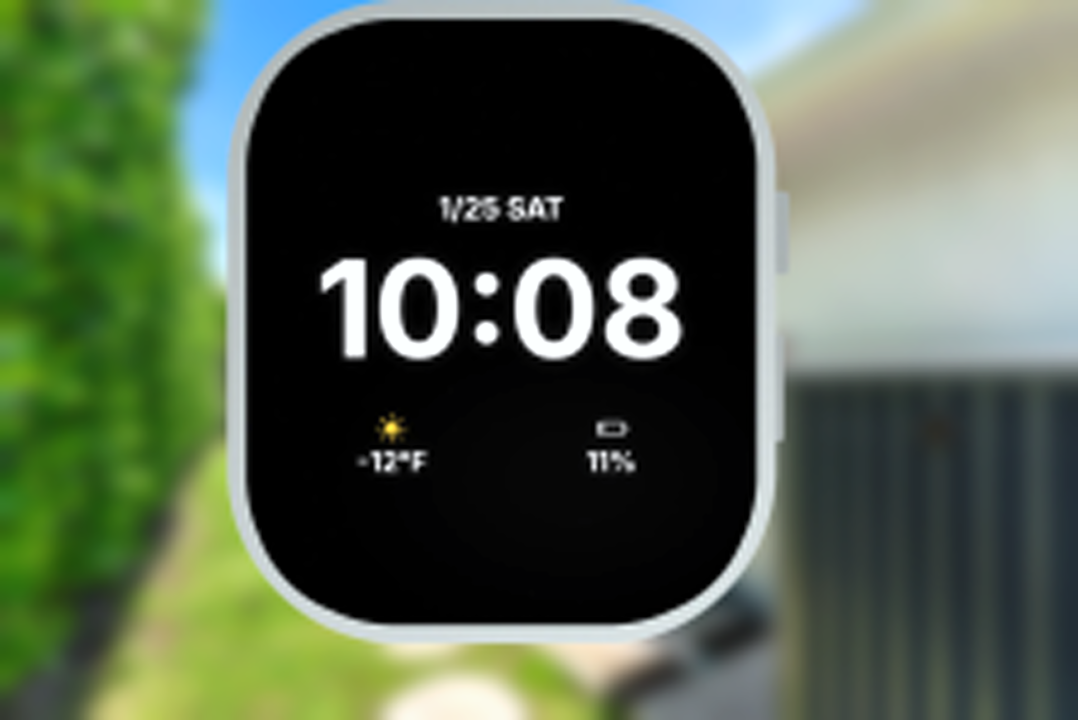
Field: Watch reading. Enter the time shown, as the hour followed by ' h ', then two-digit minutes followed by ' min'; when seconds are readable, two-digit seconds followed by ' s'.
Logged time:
10 h 08 min
